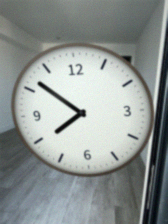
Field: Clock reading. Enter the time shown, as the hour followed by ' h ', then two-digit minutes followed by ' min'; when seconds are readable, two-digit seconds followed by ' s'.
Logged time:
7 h 52 min
